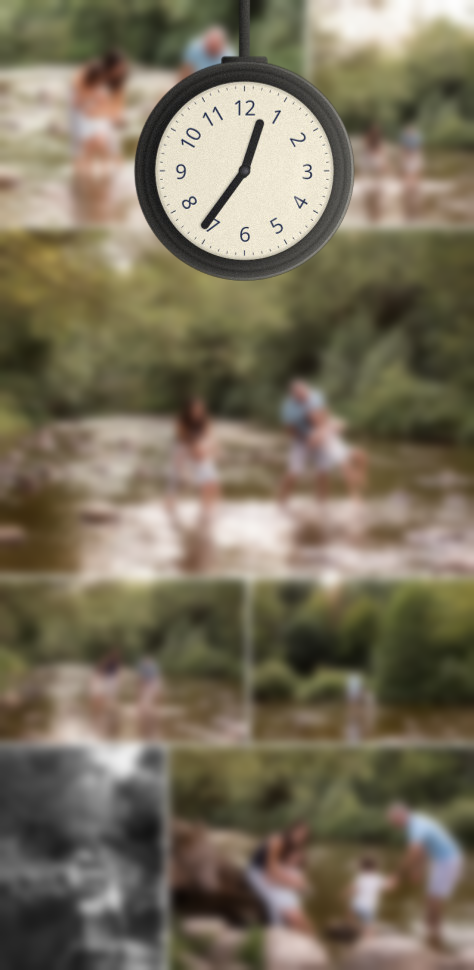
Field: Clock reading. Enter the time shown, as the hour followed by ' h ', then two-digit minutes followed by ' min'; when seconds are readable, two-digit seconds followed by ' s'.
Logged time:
12 h 36 min
